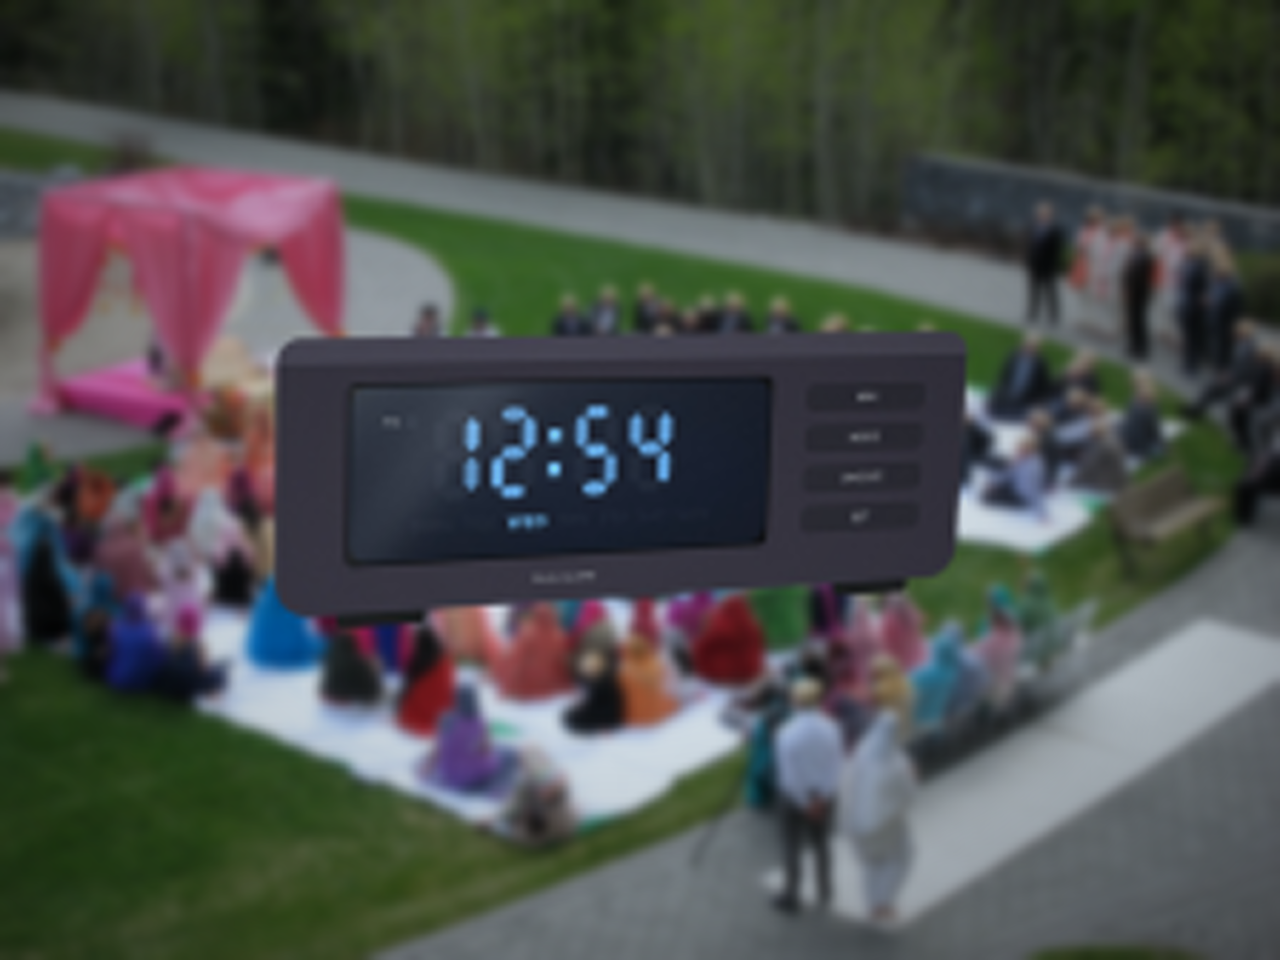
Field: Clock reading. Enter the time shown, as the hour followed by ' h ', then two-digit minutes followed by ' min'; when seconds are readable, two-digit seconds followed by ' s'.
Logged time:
12 h 54 min
